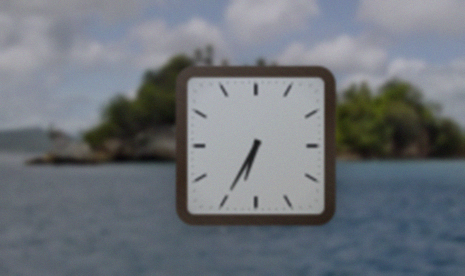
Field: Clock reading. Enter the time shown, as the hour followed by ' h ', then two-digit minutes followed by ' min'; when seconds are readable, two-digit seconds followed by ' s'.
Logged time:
6 h 35 min
